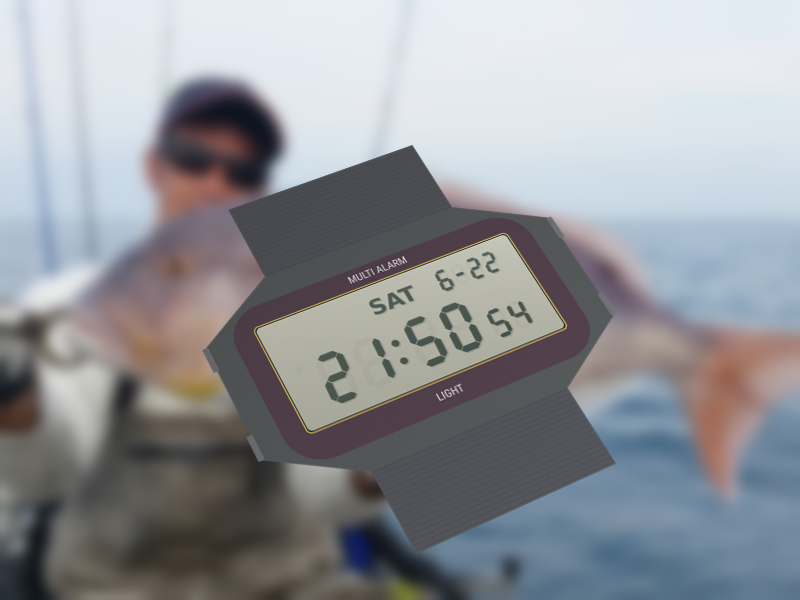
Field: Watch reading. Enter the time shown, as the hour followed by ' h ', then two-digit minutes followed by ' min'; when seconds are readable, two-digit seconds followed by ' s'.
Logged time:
21 h 50 min 54 s
